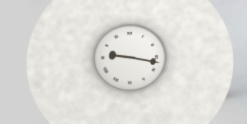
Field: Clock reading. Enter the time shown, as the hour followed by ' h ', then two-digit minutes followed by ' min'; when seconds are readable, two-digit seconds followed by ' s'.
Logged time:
9 h 17 min
